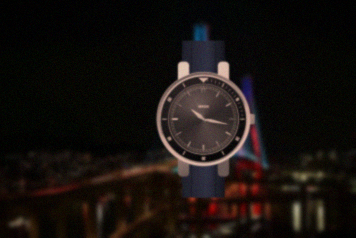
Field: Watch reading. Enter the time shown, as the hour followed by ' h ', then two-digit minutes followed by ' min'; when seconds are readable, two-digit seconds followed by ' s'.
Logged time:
10 h 17 min
